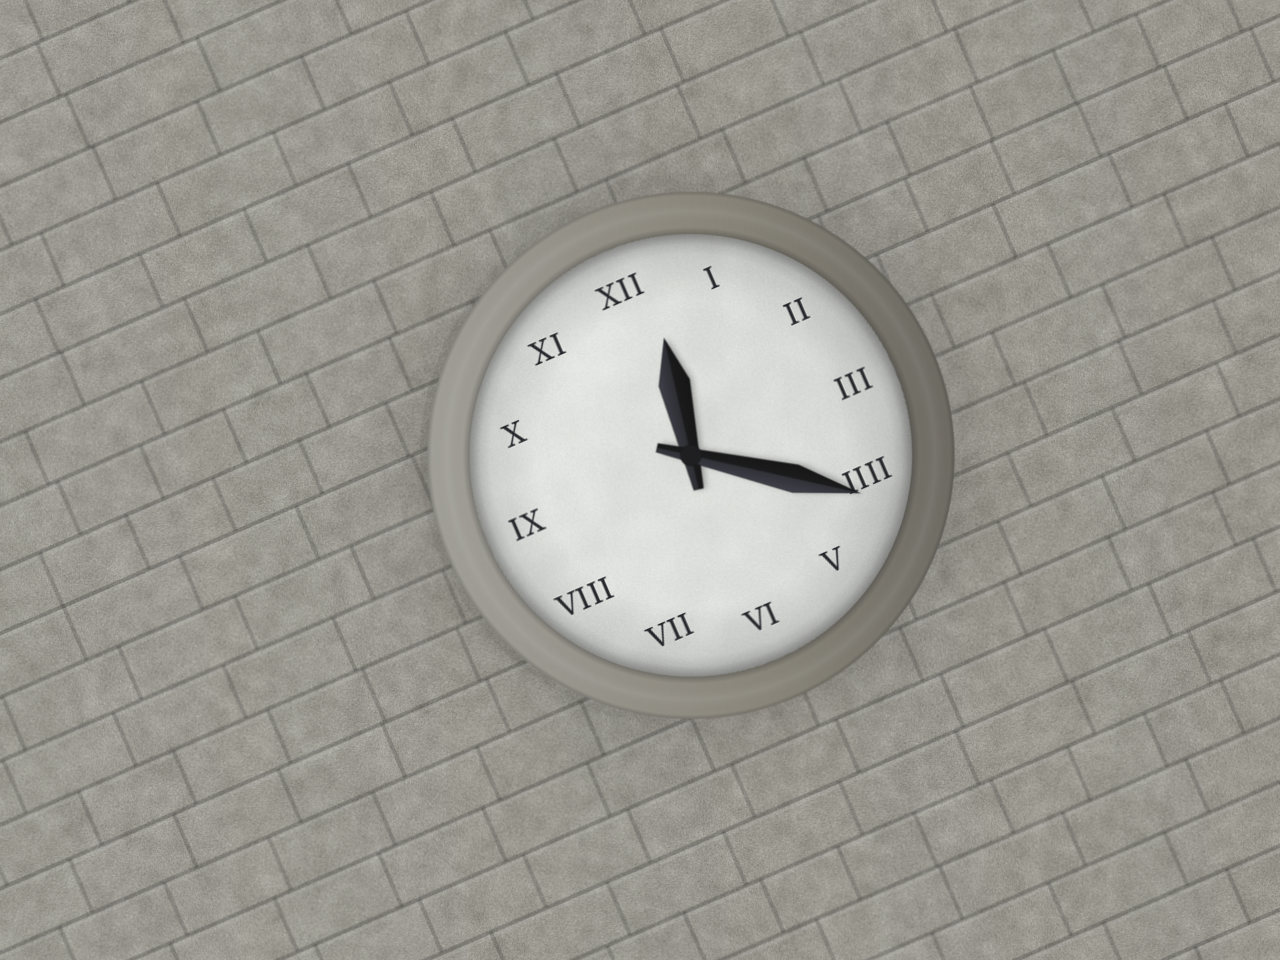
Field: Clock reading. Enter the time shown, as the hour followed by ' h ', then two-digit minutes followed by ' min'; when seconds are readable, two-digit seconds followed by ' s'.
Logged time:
12 h 21 min
